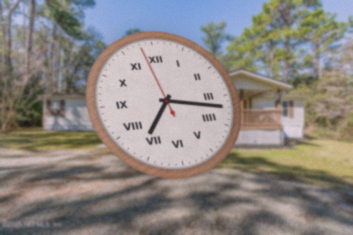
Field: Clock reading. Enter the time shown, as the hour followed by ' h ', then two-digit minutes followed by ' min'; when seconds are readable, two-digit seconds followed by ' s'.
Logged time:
7 h 16 min 58 s
